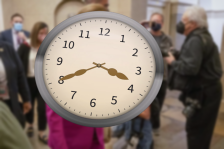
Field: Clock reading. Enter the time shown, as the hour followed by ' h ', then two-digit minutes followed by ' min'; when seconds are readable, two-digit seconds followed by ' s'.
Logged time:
3 h 40 min
